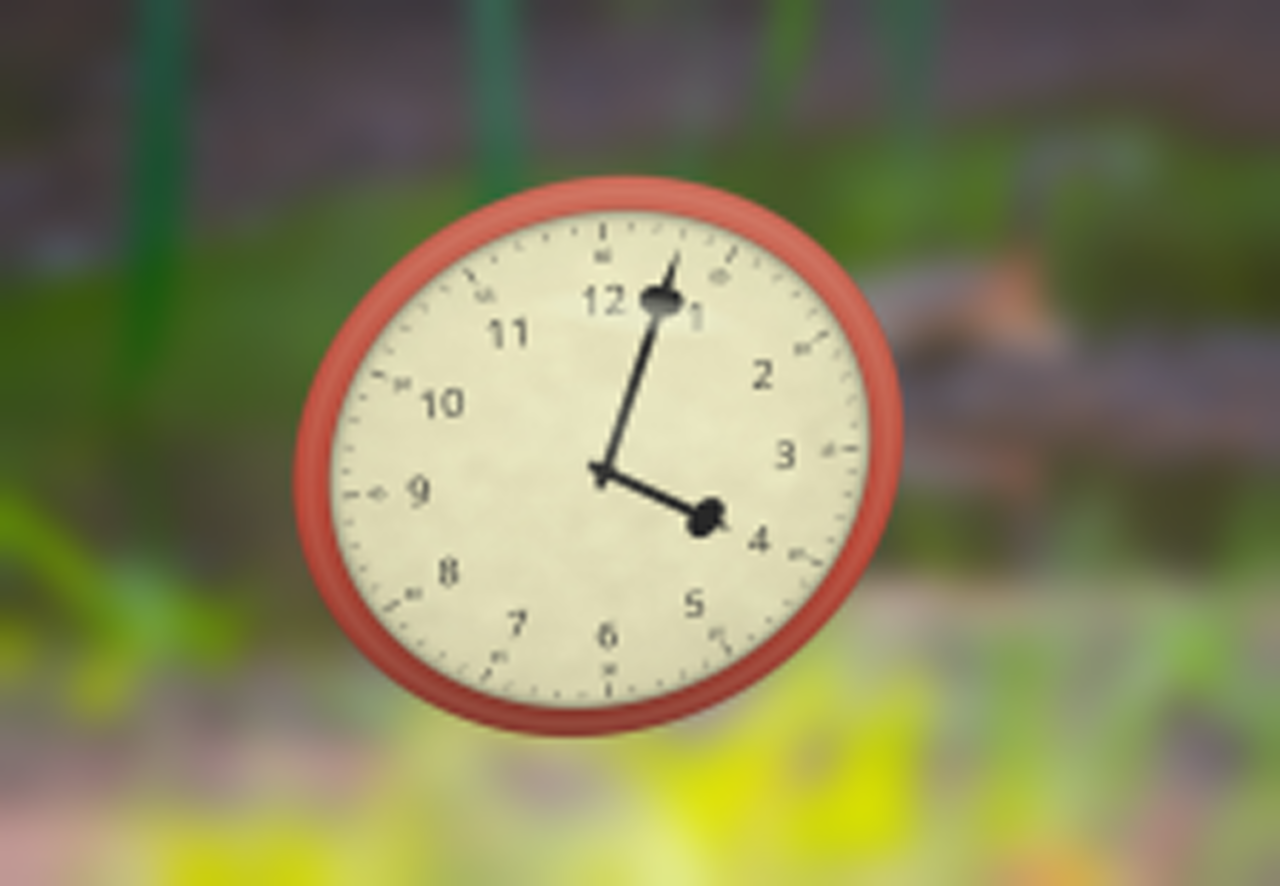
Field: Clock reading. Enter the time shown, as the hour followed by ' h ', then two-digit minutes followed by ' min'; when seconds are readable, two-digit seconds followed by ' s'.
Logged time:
4 h 03 min
